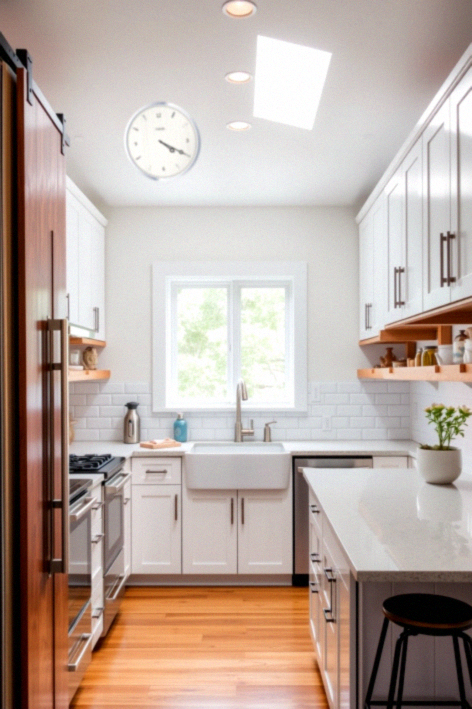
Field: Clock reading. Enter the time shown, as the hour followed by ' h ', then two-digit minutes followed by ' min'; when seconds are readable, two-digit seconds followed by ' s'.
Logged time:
4 h 20 min
